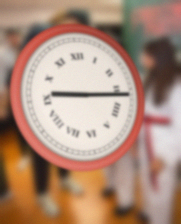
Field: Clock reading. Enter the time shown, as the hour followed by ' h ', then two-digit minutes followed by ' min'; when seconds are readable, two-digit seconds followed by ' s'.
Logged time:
9 h 16 min
